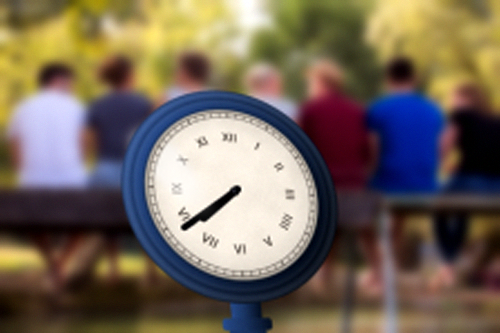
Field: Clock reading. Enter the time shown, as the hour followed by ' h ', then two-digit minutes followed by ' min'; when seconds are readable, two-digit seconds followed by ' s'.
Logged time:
7 h 39 min
